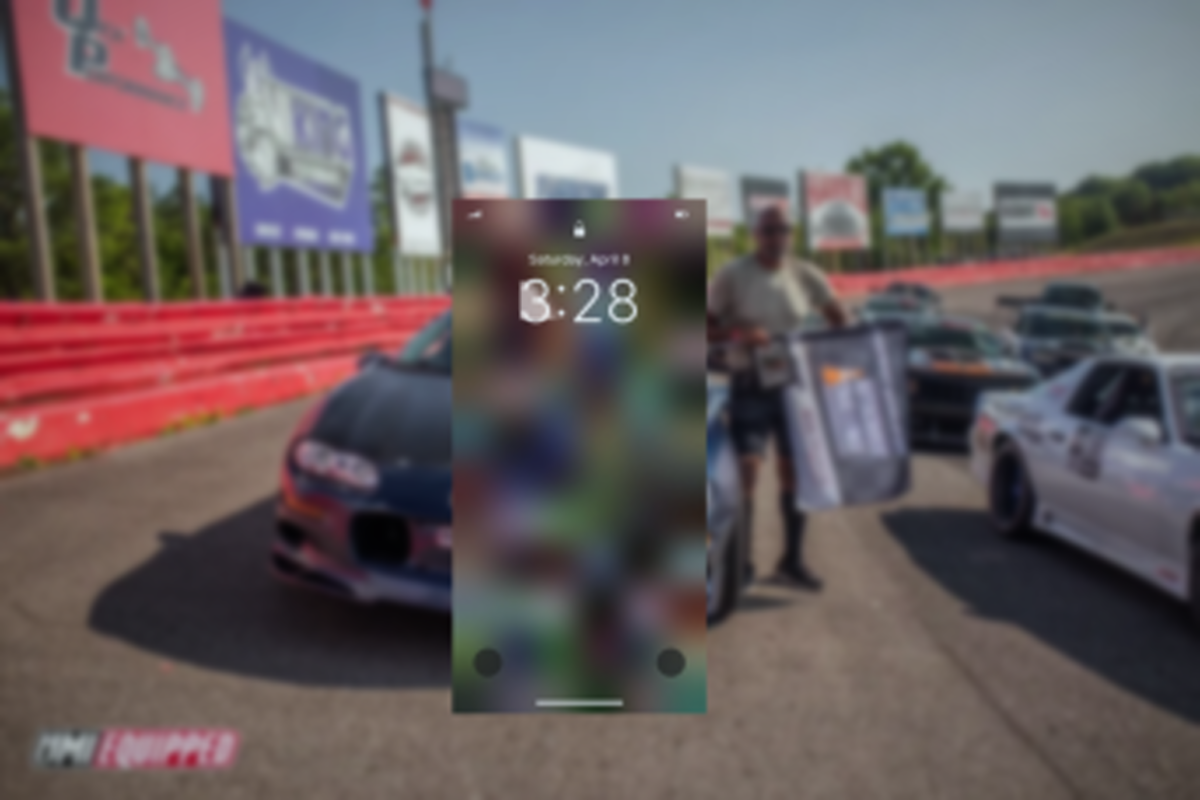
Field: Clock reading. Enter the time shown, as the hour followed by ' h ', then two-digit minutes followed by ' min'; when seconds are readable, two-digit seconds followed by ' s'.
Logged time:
3 h 28 min
